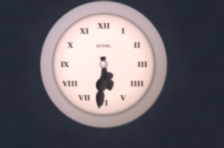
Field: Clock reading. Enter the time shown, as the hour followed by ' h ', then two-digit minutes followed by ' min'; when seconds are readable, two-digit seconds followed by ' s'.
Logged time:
5 h 31 min
